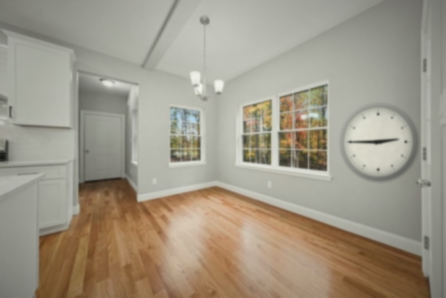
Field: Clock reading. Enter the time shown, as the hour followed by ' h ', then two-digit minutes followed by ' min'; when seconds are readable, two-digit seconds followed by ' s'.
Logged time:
2 h 45 min
